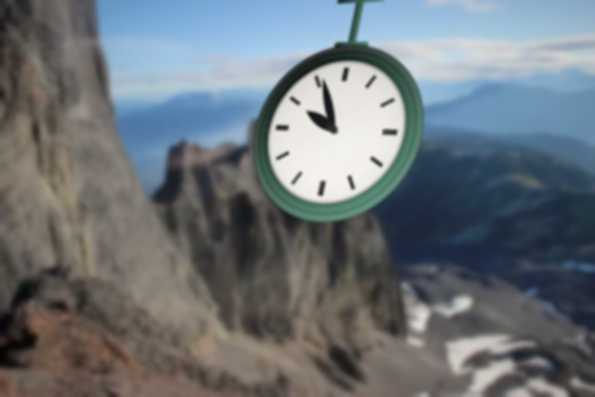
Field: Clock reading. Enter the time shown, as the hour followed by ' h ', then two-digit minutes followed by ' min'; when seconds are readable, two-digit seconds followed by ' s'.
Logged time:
9 h 56 min
